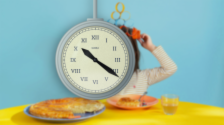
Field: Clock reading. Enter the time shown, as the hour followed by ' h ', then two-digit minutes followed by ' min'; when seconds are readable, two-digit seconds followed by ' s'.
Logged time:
10 h 21 min
